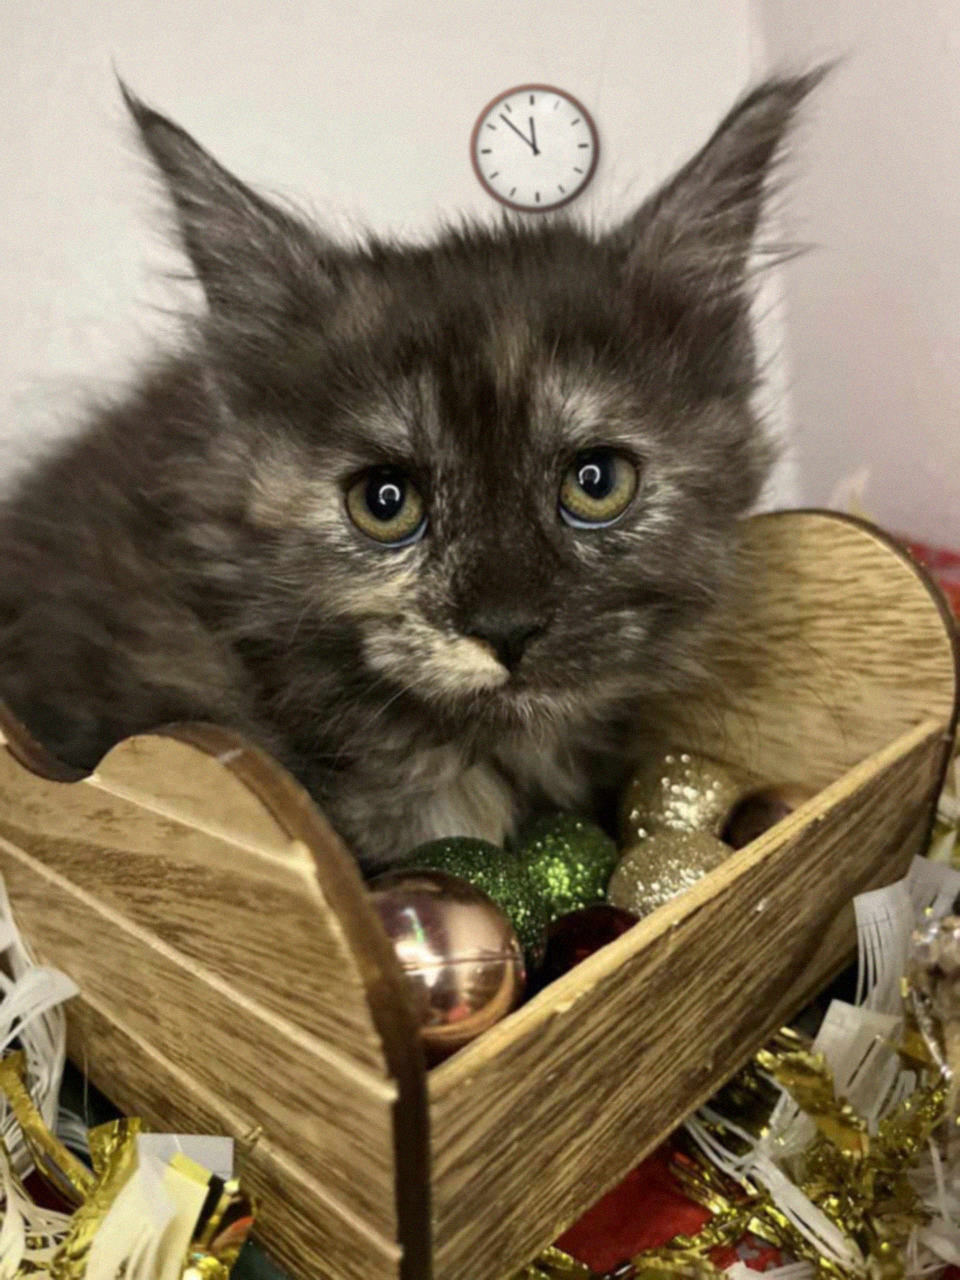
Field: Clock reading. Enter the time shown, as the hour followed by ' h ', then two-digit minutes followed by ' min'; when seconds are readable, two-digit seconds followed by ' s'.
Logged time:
11 h 53 min
